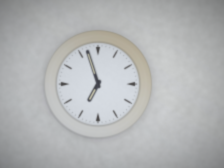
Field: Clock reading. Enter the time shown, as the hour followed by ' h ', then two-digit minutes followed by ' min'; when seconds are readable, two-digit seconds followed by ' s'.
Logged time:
6 h 57 min
